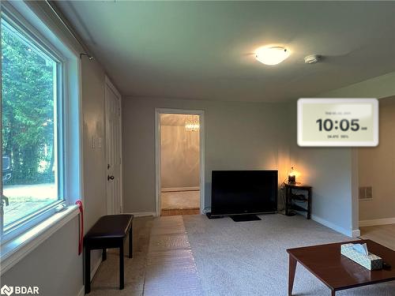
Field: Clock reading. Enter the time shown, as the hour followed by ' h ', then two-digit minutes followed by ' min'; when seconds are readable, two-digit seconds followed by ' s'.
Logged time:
10 h 05 min
